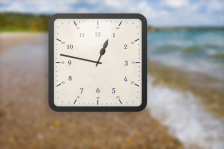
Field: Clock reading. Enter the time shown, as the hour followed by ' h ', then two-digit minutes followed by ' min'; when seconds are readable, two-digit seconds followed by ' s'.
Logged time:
12 h 47 min
